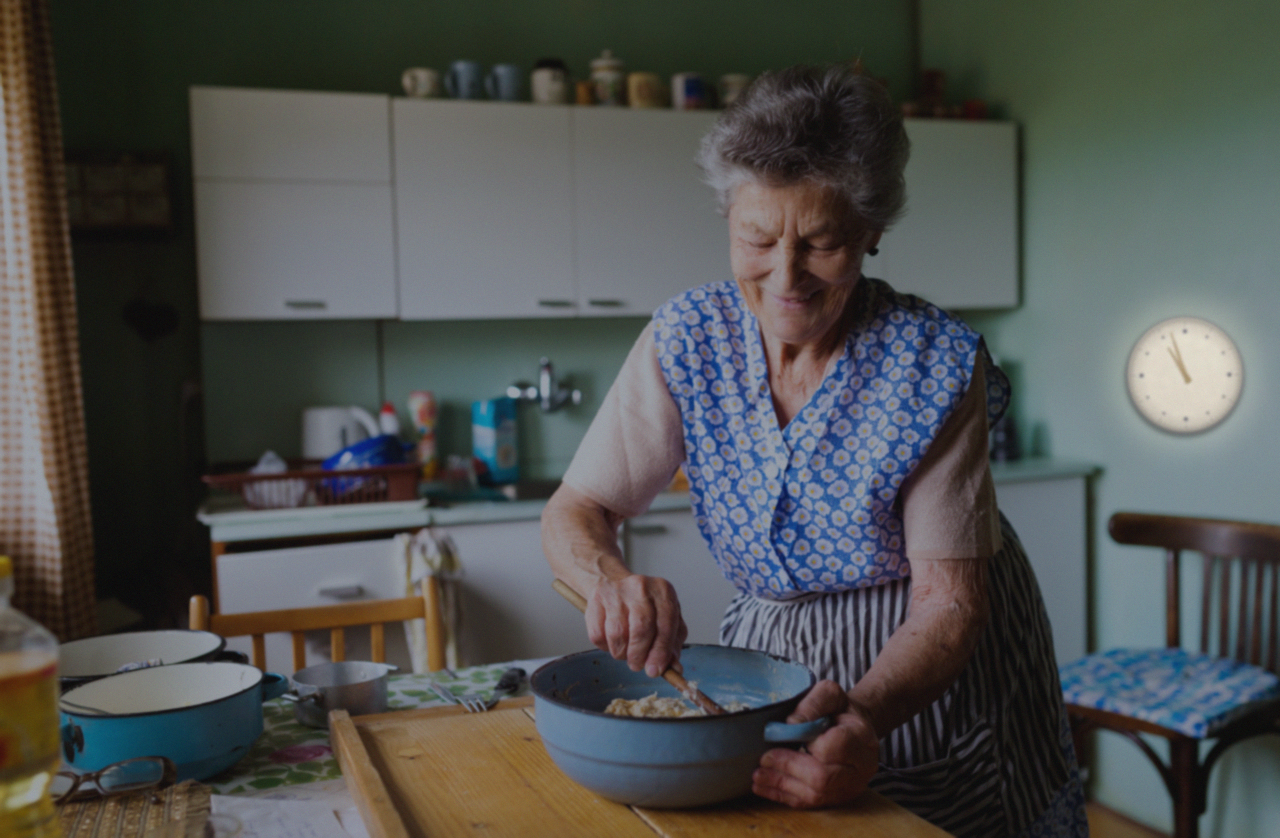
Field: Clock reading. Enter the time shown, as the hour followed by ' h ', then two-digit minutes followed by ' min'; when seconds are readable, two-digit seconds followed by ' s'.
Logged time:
10 h 57 min
